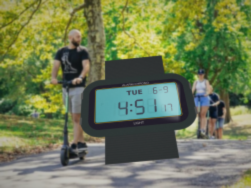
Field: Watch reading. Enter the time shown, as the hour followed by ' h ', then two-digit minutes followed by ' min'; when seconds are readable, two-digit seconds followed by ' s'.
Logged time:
4 h 51 min
